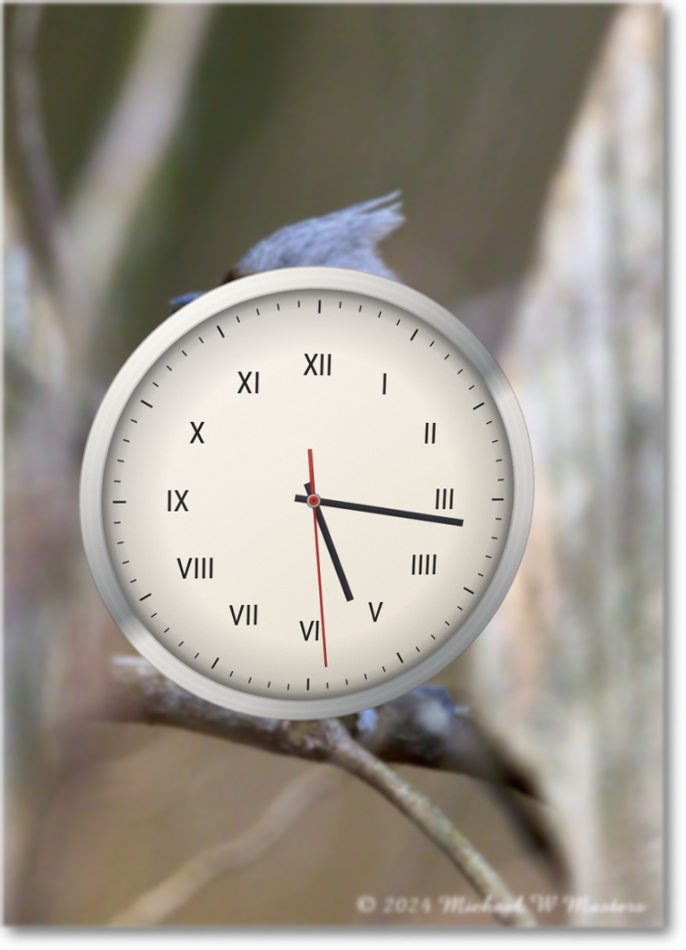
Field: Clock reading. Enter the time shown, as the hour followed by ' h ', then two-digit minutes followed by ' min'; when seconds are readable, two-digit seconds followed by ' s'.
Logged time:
5 h 16 min 29 s
